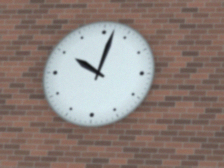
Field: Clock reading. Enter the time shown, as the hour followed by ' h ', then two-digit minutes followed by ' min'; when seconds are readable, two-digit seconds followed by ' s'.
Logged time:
10 h 02 min
